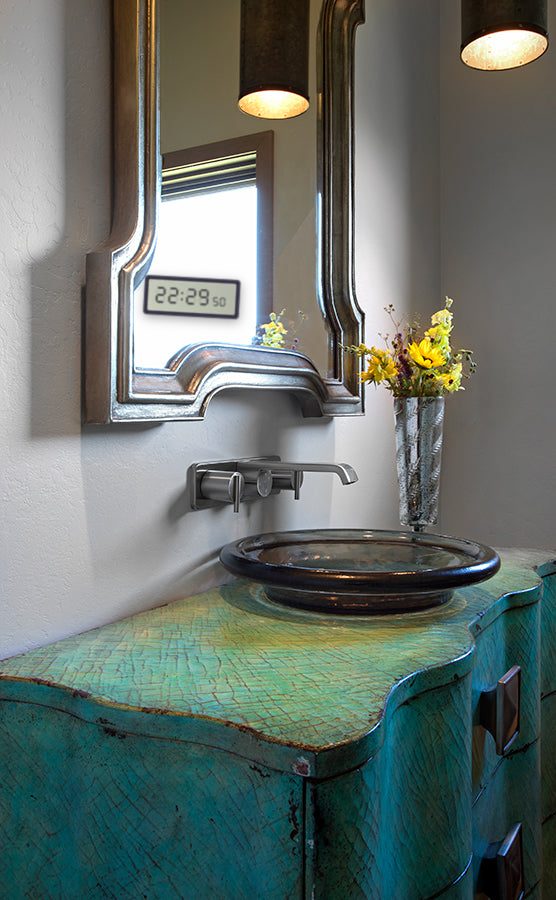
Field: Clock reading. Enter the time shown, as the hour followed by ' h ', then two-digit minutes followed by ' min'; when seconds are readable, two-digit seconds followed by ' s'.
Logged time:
22 h 29 min
